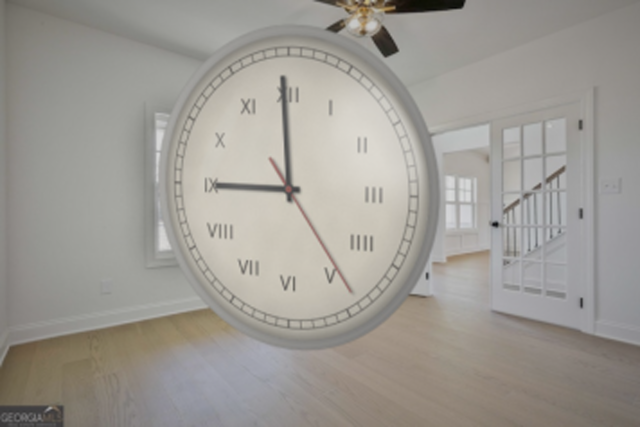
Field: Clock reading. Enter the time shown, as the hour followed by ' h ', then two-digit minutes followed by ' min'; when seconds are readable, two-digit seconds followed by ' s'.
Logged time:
8 h 59 min 24 s
